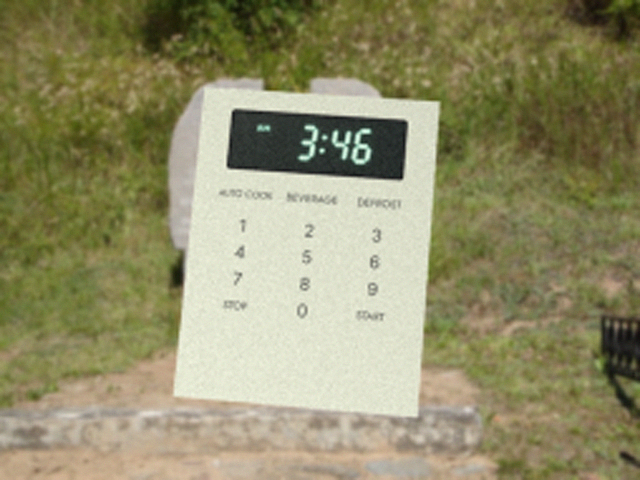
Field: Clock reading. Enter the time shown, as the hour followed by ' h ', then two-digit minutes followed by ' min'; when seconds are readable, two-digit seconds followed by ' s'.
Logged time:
3 h 46 min
